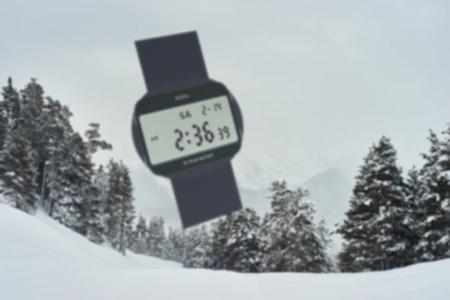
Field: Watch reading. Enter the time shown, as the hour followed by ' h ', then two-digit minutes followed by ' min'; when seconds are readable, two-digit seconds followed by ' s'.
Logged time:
2 h 36 min 39 s
